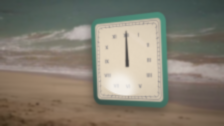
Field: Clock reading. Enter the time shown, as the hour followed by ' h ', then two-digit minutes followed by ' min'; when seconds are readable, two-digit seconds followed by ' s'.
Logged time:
12 h 00 min
